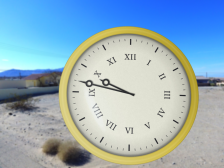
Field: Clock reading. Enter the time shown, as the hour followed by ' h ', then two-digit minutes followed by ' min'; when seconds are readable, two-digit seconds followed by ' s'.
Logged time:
9 h 47 min
